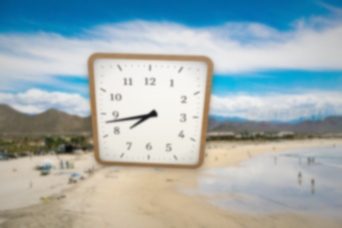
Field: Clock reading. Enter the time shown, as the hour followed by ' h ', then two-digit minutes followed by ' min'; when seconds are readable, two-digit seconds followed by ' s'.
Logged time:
7 h 43 min
